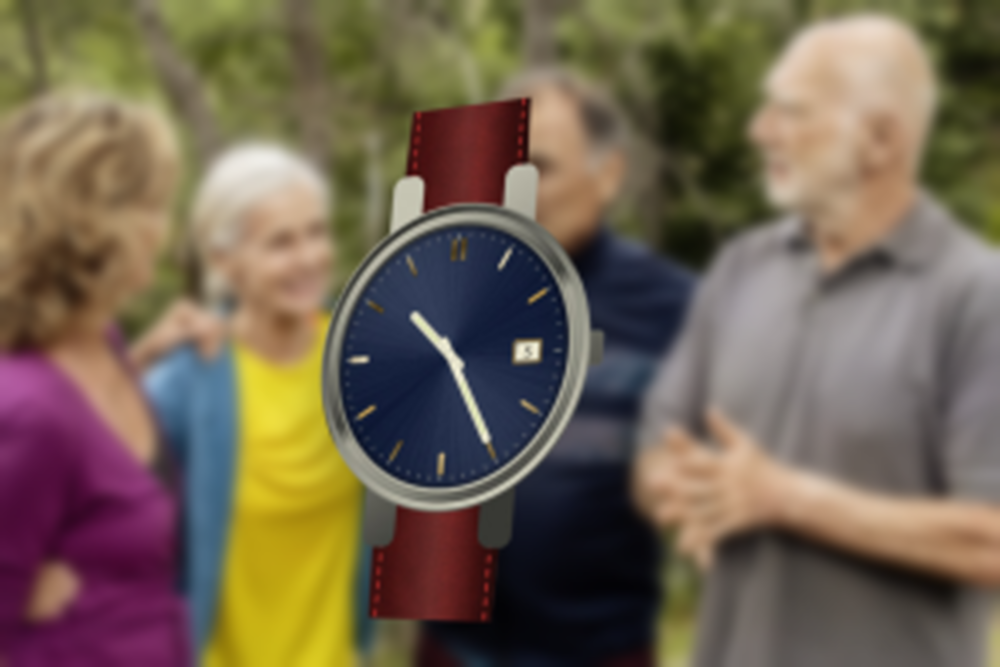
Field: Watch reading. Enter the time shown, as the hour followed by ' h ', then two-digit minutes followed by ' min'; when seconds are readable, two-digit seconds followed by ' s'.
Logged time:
10 h 25 min
